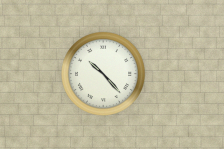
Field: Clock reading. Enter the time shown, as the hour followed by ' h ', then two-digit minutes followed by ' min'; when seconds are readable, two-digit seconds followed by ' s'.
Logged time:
10 h 23 min
